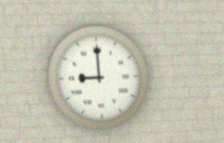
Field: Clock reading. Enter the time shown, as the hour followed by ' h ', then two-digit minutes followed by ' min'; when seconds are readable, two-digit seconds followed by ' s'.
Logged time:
9 h 00 min
